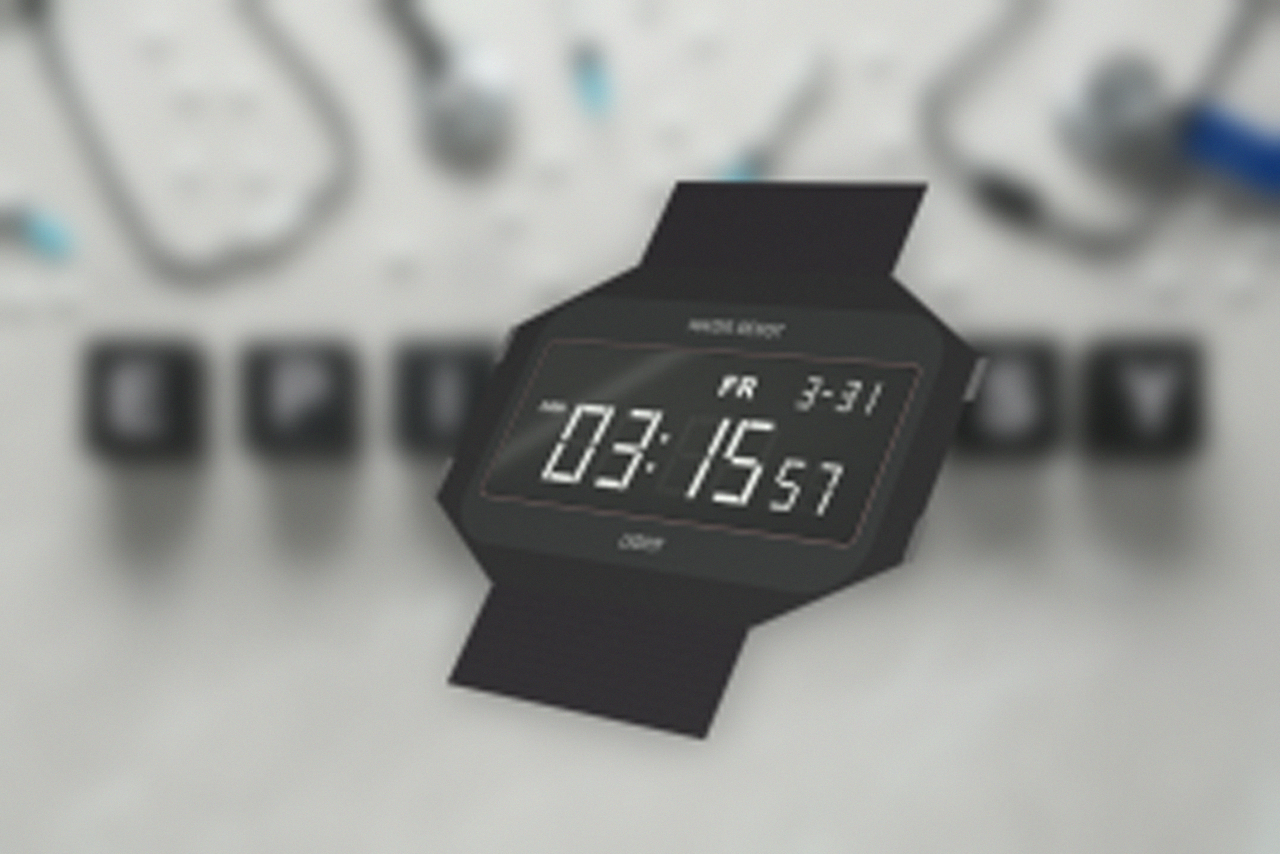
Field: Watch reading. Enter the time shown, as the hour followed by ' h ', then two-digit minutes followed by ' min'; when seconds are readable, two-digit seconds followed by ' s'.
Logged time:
3 h 15 min 57 s
